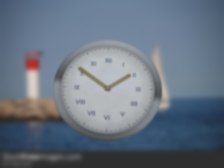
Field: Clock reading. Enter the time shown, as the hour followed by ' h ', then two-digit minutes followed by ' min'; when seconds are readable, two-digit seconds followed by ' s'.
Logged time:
1 h 51 min
